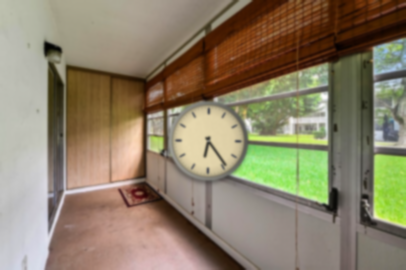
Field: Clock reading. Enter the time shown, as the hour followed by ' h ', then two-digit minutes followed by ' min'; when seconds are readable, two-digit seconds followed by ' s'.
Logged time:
6 h 24 min
